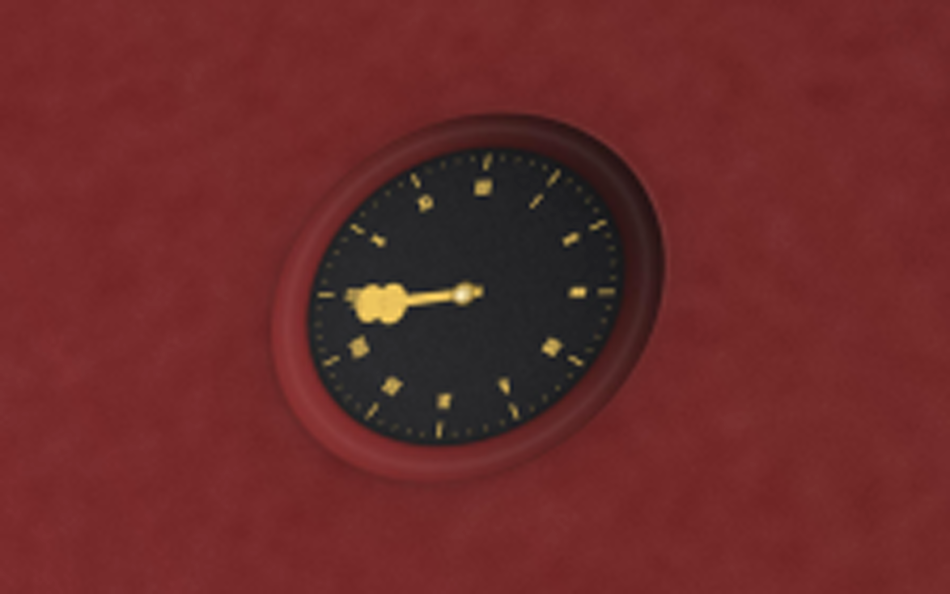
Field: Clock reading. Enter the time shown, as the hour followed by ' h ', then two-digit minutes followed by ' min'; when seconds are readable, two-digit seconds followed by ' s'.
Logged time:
8 h 44 min
